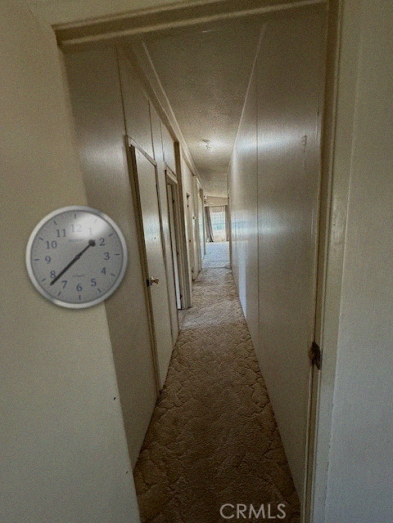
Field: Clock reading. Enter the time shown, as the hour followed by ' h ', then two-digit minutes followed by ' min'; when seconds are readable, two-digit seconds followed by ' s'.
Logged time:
1 h 38 min
